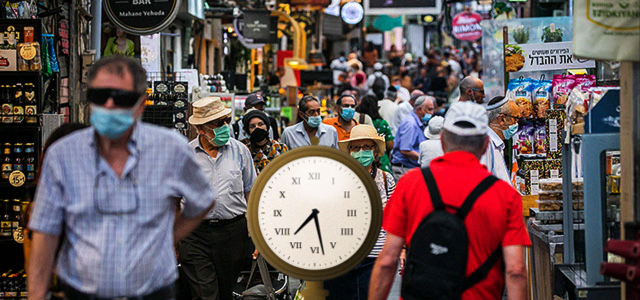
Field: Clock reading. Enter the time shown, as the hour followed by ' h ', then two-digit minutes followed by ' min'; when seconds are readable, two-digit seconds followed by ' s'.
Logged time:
7 h 28 min
